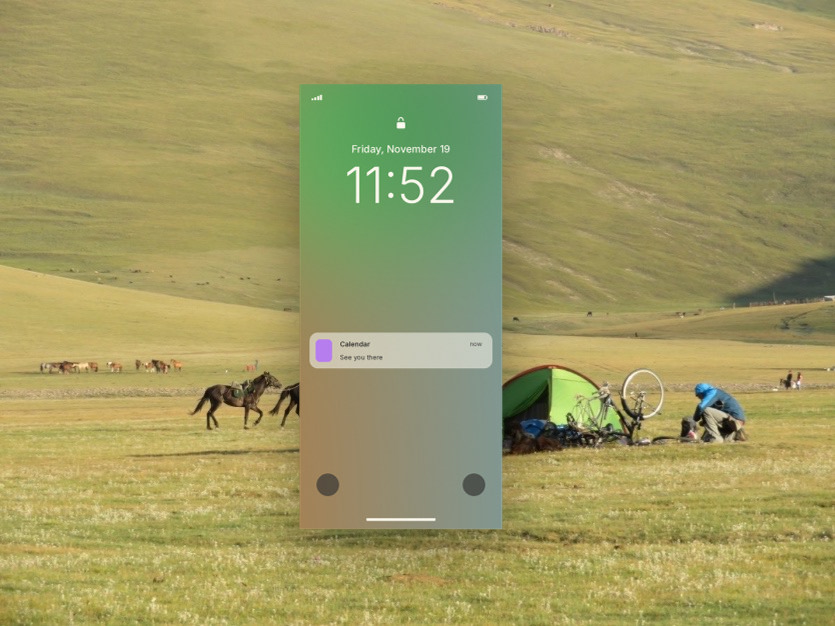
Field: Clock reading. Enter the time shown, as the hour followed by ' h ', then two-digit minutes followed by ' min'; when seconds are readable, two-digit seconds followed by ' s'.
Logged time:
11 h 52 min
